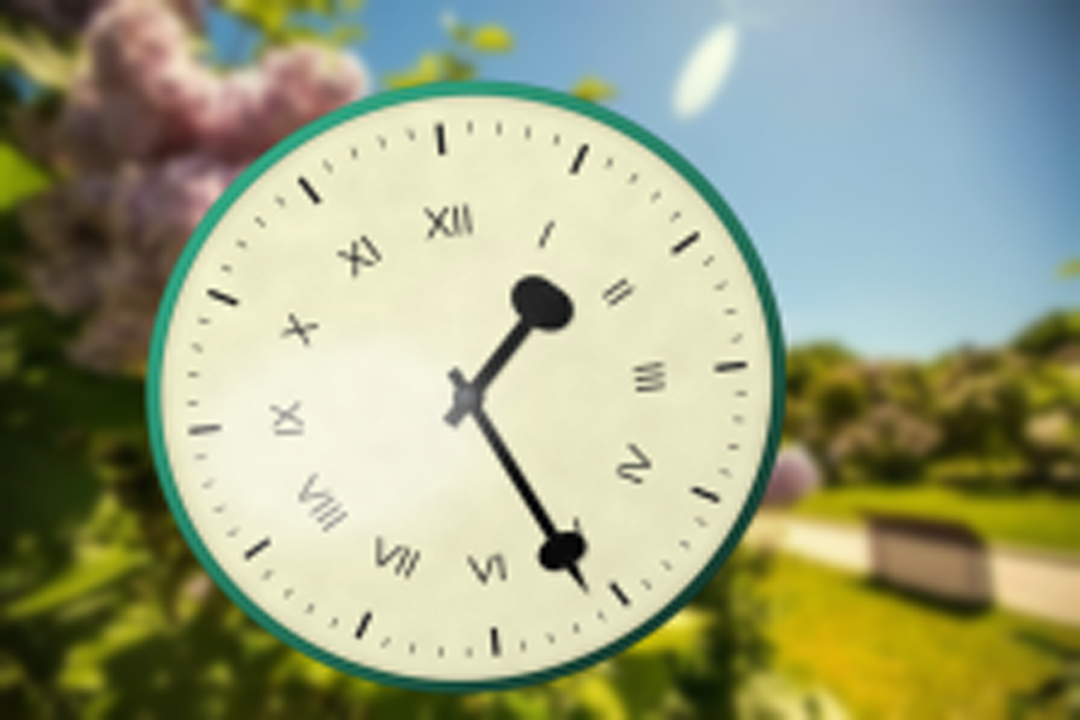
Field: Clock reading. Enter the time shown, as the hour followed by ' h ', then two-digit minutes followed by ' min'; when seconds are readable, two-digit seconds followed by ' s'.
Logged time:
1 h 26 min
